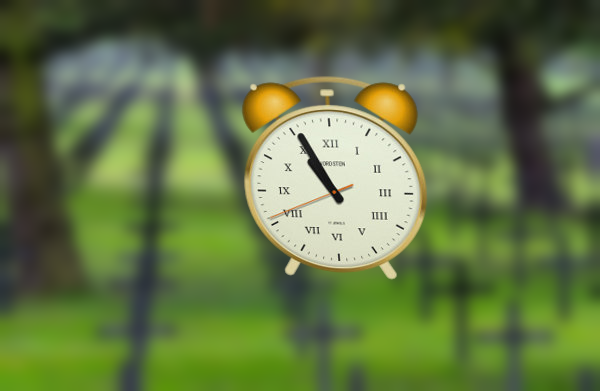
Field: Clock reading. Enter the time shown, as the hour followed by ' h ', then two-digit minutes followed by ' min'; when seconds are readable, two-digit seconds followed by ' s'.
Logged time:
10 h 55 min 41 s
